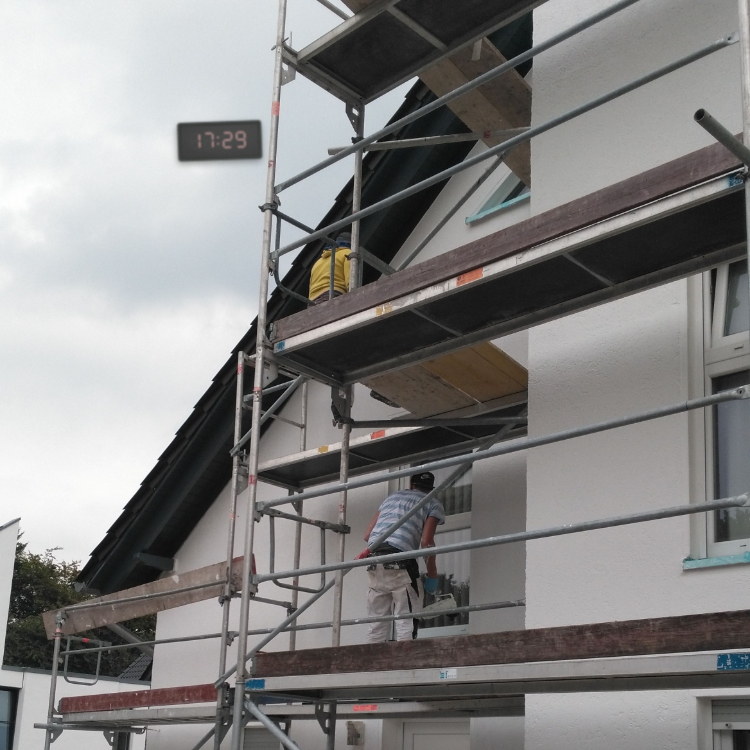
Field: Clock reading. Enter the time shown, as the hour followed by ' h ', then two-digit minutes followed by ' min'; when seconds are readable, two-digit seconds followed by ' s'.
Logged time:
17 h 29 min
